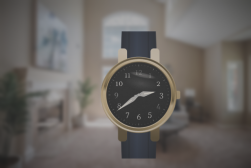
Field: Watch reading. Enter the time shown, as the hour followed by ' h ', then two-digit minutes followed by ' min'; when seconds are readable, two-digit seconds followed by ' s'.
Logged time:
2 h 39 min
